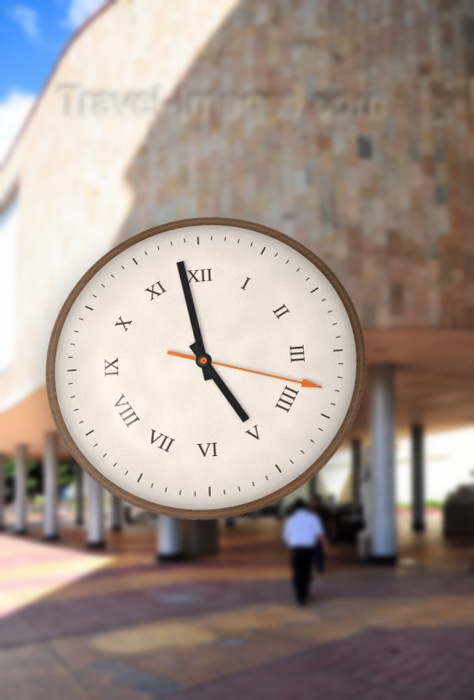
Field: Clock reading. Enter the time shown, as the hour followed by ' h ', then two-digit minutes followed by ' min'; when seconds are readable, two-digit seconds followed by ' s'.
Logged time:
4 h 58 min 18 s
